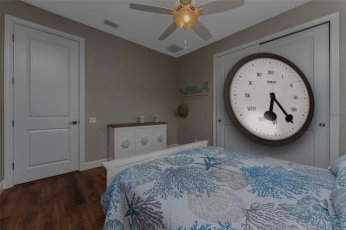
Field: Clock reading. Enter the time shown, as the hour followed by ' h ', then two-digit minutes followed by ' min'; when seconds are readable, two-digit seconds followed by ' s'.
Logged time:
6 h 24 min
